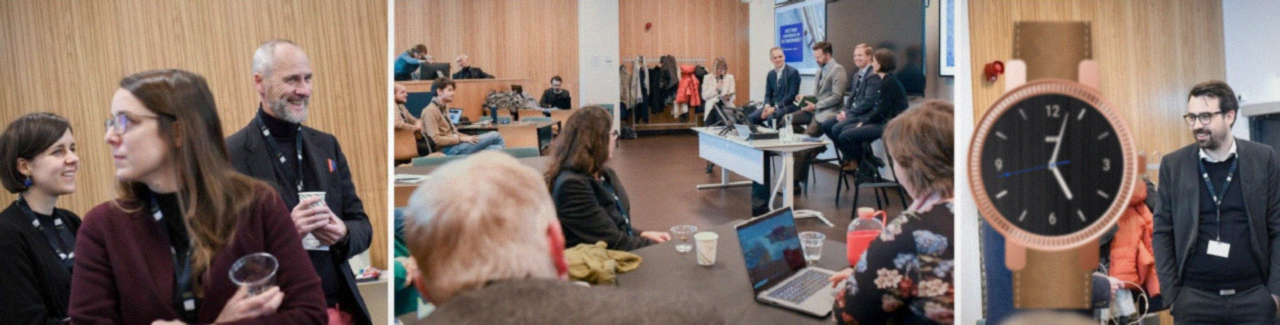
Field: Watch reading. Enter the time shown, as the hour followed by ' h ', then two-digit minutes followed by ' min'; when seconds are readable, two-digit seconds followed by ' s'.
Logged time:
5 h 02 min 43 s
